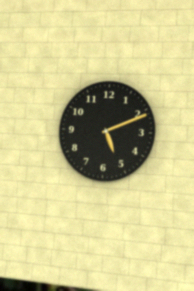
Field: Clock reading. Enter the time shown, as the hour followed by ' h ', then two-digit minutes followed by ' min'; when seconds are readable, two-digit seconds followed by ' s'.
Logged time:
5 h 11 min
